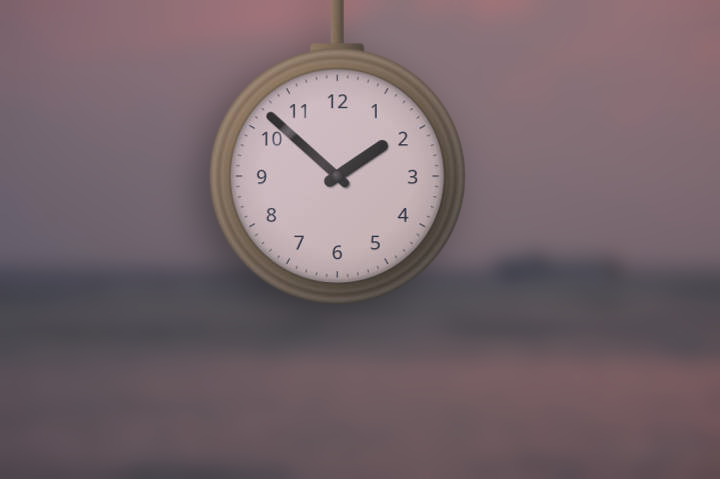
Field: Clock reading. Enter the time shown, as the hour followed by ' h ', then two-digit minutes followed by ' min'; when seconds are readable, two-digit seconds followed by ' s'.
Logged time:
1 h 52 min
